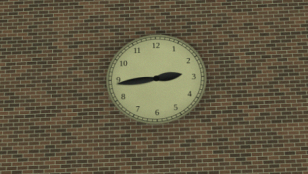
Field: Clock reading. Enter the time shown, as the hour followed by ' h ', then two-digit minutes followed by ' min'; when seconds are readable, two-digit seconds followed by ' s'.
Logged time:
2 h 44 min
